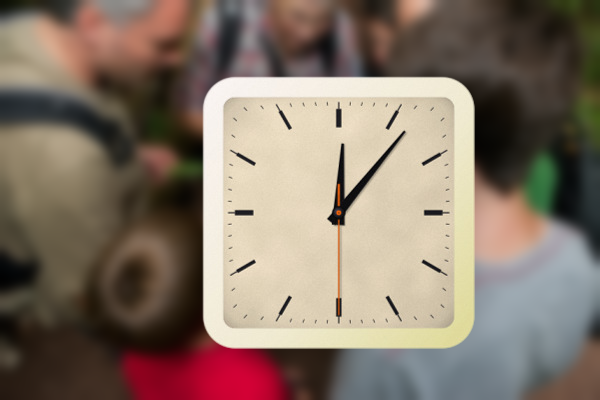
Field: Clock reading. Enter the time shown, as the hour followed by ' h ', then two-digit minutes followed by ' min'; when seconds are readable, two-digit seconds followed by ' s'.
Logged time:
12 h 06 min 30 s
